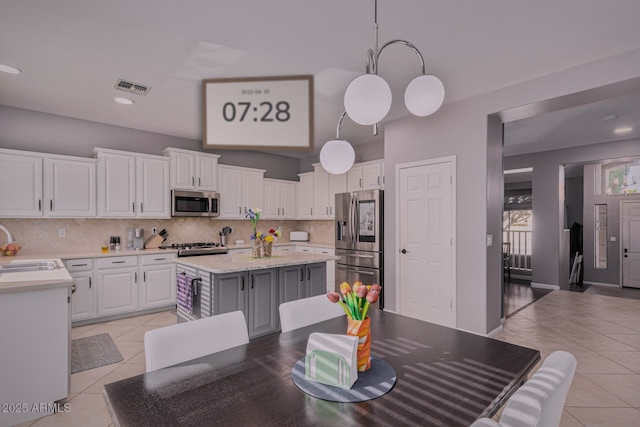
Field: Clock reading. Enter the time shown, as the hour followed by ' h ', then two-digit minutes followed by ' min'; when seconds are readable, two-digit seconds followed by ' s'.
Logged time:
7 h 28 min
